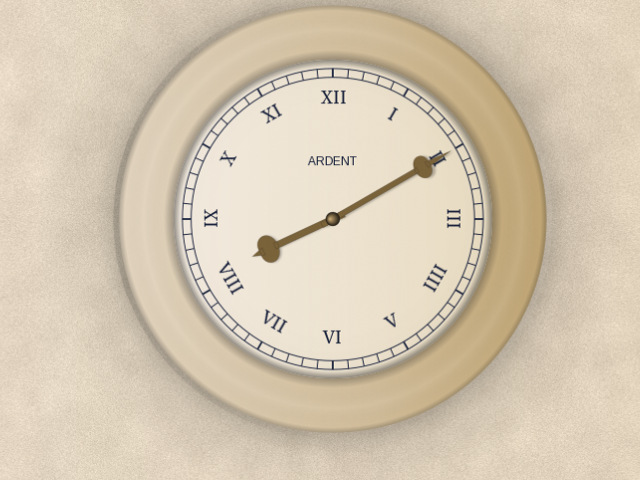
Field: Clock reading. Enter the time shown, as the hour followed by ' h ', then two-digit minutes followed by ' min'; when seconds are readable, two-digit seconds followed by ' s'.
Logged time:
8 h 10 min
